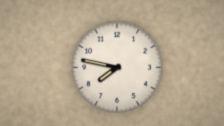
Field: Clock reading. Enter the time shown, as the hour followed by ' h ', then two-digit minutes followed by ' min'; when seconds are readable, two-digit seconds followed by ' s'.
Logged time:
7 h 47 min
